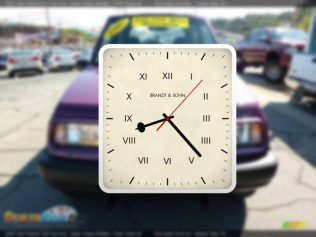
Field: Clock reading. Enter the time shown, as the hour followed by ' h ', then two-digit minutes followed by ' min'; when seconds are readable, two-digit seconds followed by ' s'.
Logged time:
8 h 23 min 07 s
